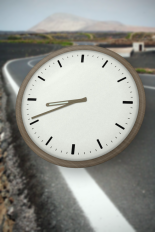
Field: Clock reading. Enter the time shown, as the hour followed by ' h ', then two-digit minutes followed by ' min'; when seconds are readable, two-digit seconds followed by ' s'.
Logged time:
8 h 41 min
